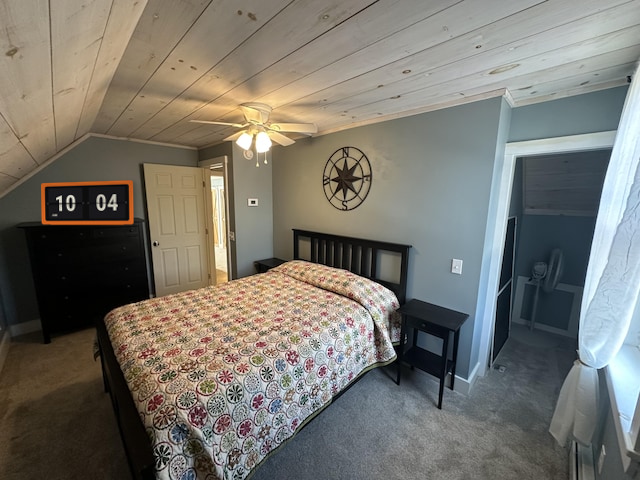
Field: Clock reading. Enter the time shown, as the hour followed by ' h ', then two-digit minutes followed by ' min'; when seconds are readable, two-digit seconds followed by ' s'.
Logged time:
10 h 04 min
